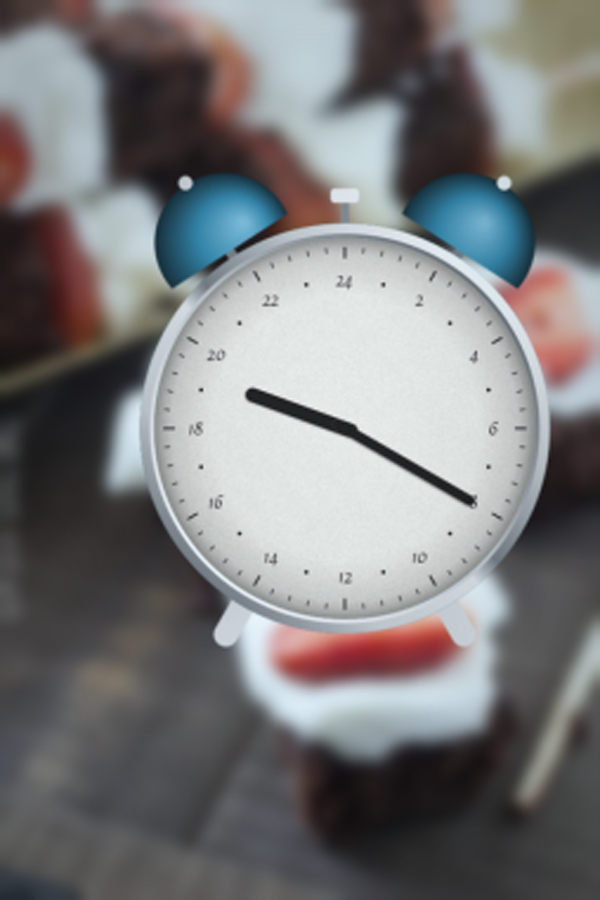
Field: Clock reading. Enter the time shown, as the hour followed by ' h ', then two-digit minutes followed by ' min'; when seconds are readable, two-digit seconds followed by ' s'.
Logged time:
19 h 20 min
